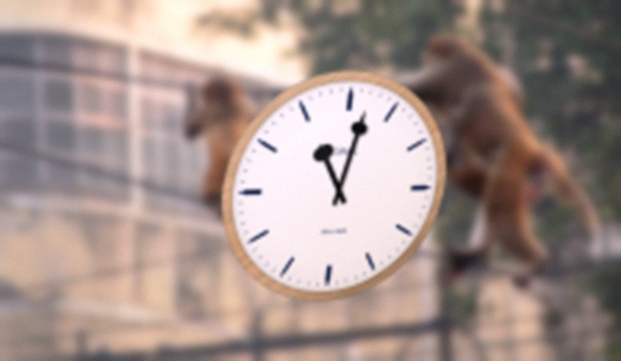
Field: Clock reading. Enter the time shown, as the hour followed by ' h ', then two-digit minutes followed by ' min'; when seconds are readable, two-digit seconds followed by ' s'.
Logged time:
11 h 02 min
